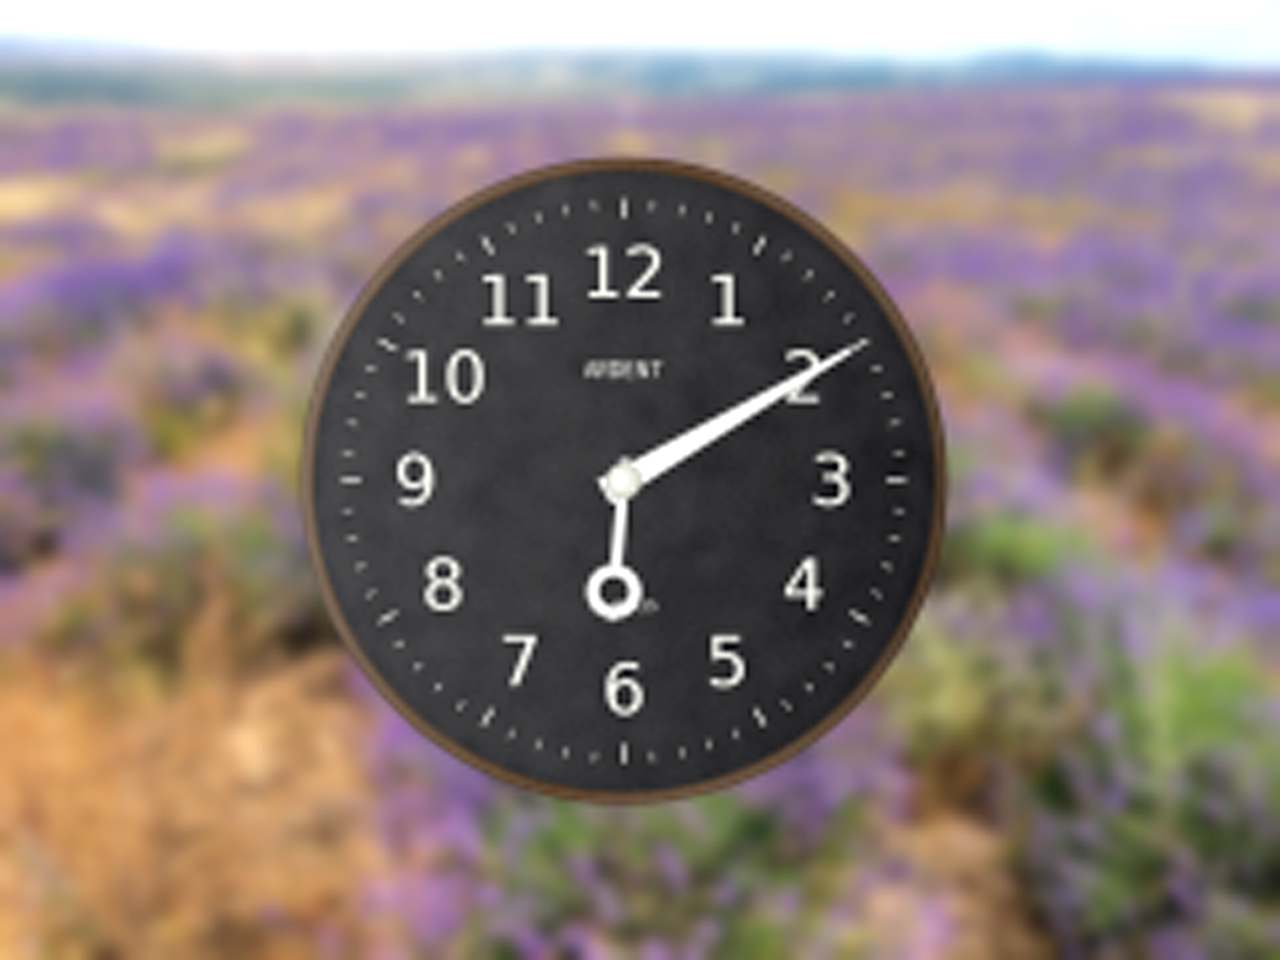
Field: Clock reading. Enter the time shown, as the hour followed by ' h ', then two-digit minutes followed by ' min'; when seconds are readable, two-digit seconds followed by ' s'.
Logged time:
6 h 10 min
